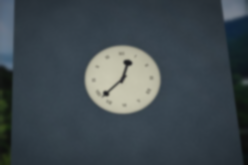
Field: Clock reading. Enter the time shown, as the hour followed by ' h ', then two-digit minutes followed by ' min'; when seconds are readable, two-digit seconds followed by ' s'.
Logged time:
12 h 38 min
